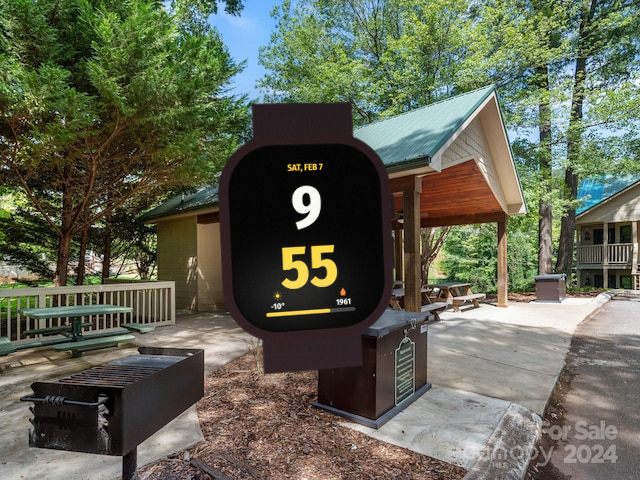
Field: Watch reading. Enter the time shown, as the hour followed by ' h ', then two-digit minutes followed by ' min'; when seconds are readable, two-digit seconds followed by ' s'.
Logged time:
9 h 55 min
